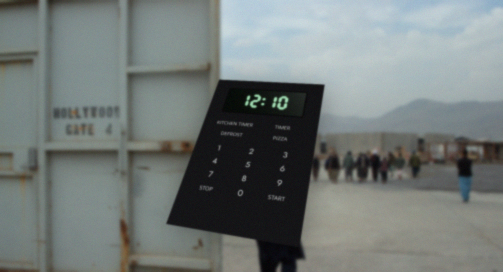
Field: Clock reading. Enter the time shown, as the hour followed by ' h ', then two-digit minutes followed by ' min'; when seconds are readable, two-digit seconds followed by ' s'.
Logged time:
12 h 10 min
